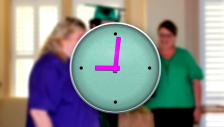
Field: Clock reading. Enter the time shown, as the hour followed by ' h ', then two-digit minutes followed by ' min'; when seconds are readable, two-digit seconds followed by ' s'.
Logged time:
9 h 01 min
